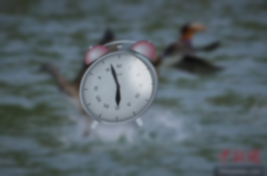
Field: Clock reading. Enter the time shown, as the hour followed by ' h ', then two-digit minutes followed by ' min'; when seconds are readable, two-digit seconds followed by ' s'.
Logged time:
5 h 57 min
